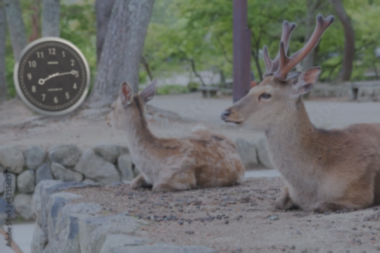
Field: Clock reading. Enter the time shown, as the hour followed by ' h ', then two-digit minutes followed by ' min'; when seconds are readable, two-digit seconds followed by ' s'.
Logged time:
8 h 14 min
